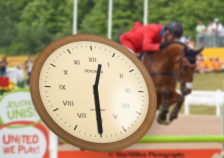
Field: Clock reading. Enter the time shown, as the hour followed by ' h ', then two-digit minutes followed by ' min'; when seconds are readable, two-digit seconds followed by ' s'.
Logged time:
12 h 30 min
